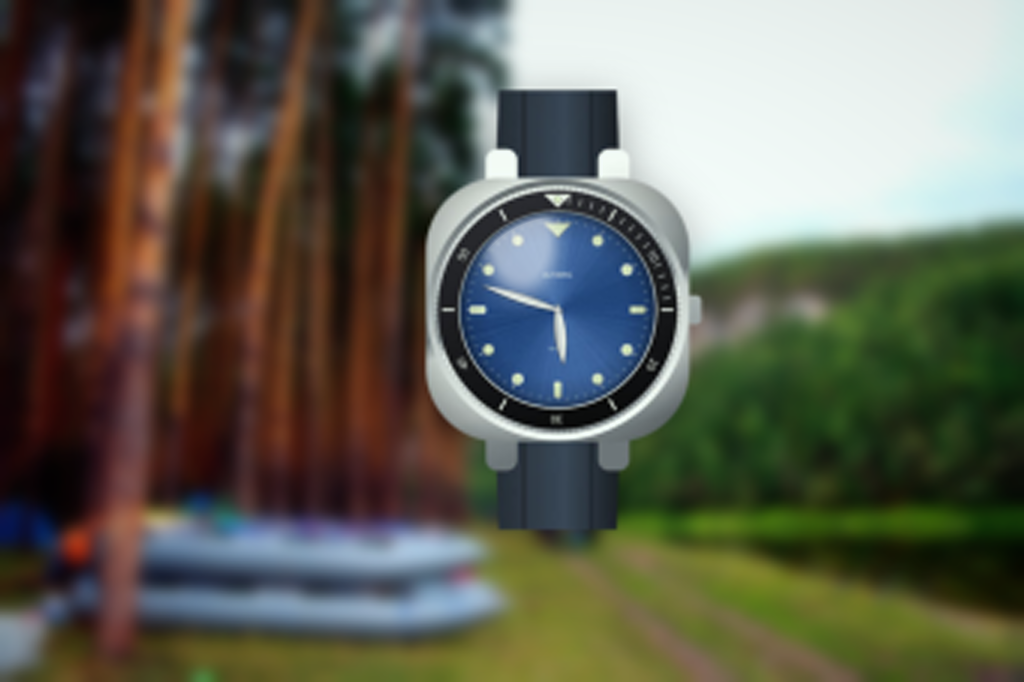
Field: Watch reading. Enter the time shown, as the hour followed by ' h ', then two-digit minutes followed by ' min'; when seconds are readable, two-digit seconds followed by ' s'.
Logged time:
5 h 48 min
